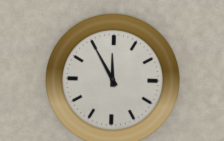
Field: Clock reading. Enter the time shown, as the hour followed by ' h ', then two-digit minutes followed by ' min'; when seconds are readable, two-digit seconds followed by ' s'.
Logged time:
11 h 55 min
